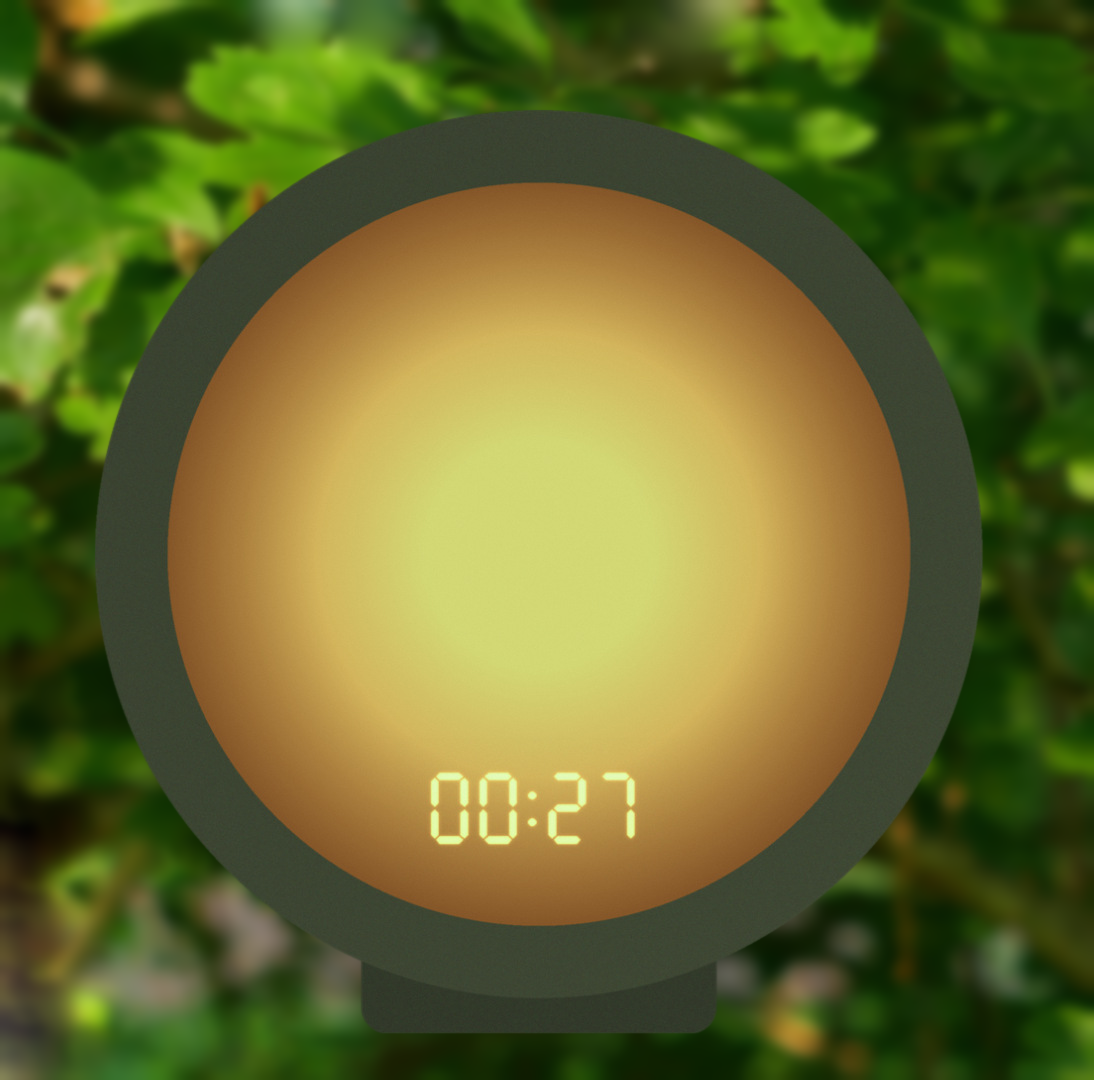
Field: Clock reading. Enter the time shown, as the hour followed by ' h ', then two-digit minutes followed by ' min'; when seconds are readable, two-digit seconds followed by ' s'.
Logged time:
0 h 27 min
